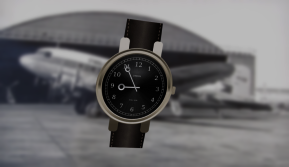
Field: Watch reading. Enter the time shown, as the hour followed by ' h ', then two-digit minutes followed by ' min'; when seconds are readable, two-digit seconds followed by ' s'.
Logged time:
8 h 55 min
